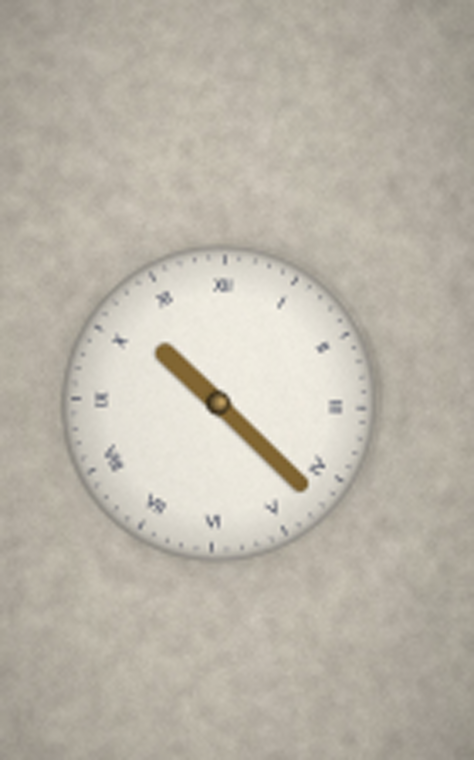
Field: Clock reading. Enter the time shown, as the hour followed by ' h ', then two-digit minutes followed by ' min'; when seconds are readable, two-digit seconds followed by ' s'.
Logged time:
10 h 22 min
